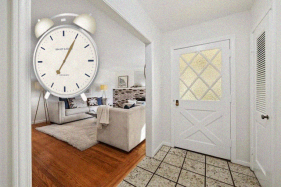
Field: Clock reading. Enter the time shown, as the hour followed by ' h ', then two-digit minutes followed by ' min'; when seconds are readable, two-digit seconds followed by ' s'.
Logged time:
7 h 05 min
